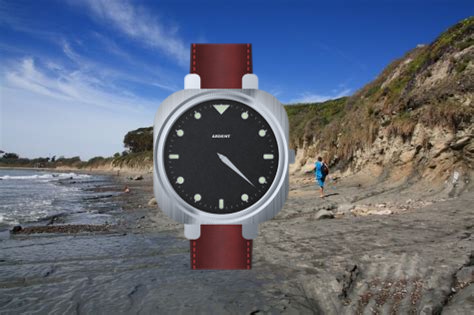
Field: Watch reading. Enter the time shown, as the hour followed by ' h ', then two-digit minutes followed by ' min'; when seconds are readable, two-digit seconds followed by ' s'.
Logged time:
4 h 22 min
